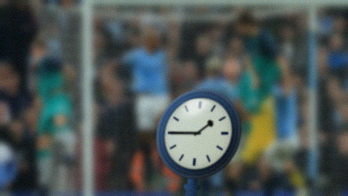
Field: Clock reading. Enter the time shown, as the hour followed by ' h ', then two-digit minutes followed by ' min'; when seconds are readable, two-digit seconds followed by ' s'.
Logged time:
1 h 45 min
